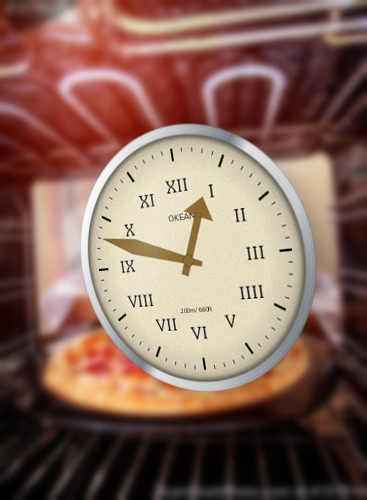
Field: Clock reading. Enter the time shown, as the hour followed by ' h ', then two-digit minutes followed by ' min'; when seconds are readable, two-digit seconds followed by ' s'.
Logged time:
12 h 48 min
